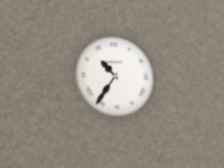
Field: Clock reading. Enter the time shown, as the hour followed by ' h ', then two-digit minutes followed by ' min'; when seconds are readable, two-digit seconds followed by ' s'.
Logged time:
10 h 36 min
